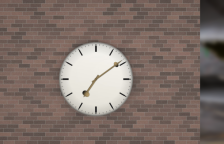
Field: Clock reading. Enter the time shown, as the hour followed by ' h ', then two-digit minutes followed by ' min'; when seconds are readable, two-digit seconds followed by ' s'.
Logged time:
7 h 09 min
